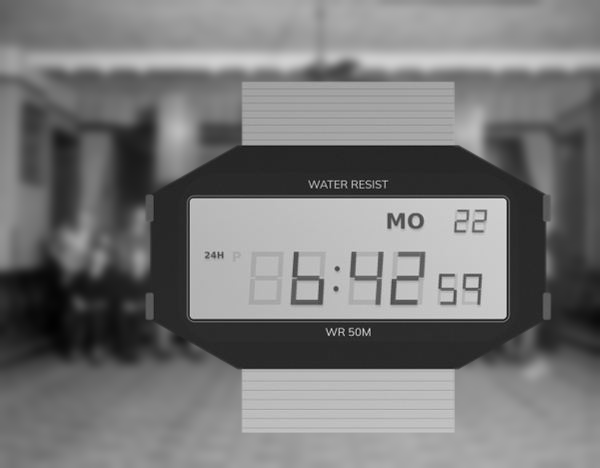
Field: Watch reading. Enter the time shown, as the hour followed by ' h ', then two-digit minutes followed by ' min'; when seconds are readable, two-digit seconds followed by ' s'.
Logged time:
6 h 42 min 59 s
